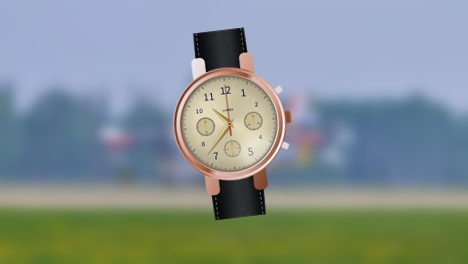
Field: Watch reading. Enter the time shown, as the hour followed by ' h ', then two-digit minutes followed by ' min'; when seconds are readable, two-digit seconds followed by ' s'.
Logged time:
10 h 37 min
